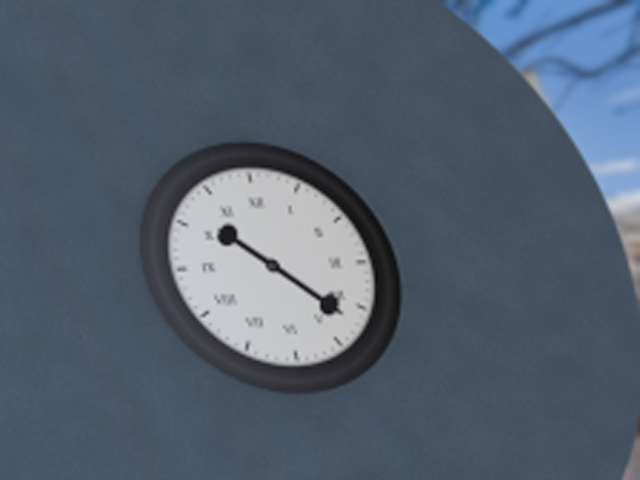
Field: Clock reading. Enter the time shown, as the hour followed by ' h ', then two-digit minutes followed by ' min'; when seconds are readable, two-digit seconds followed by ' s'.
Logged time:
10 h 22 min
